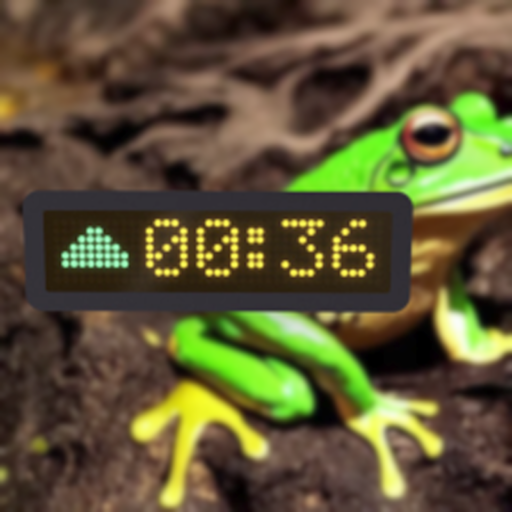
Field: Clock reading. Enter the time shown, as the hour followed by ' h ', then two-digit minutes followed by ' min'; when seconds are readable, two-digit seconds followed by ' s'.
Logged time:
0 h 36 min
